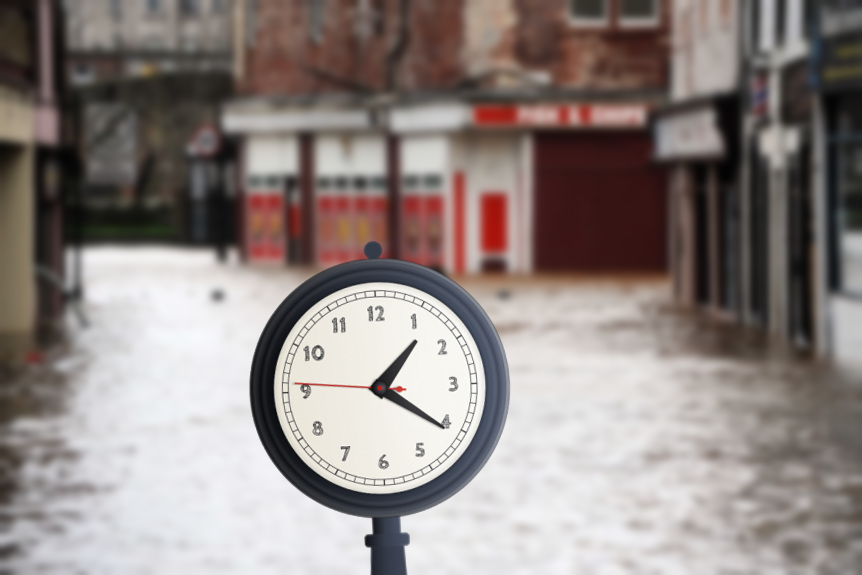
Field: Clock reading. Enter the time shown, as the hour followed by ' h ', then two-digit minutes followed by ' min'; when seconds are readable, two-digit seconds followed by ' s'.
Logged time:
1 h 20 min 46 s
